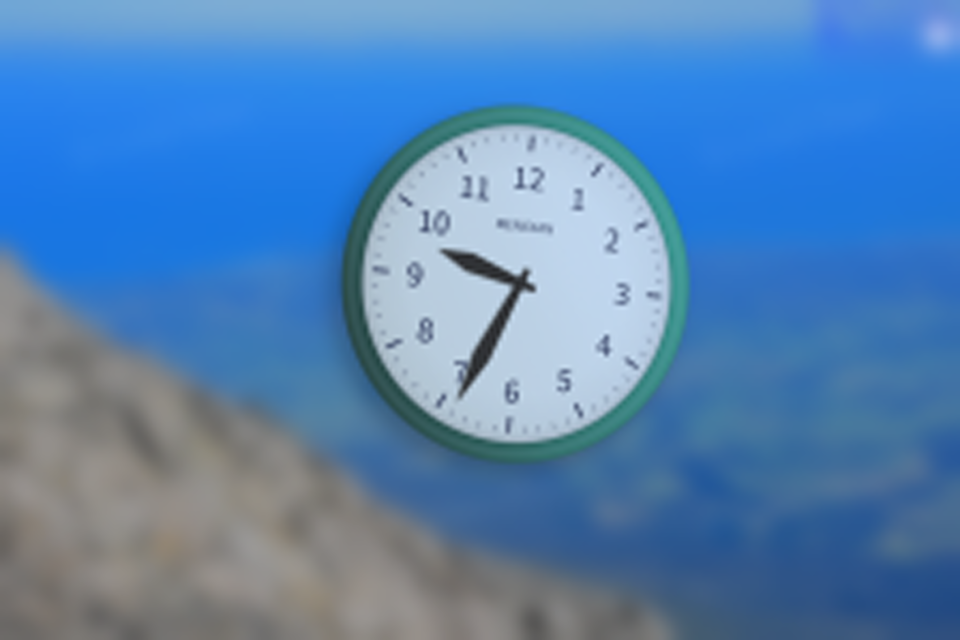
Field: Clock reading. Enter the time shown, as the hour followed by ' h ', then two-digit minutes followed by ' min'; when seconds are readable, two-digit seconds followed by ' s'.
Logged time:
9 h 34 min
